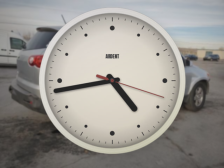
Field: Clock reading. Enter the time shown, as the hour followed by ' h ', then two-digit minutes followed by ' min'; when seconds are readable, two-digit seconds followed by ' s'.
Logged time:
4 h 43 min 18 s
